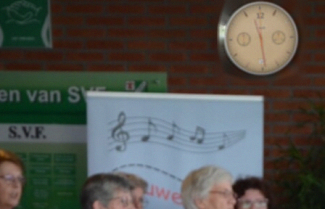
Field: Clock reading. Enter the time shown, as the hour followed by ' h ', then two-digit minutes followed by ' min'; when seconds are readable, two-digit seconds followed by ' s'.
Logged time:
11 h 29 min
